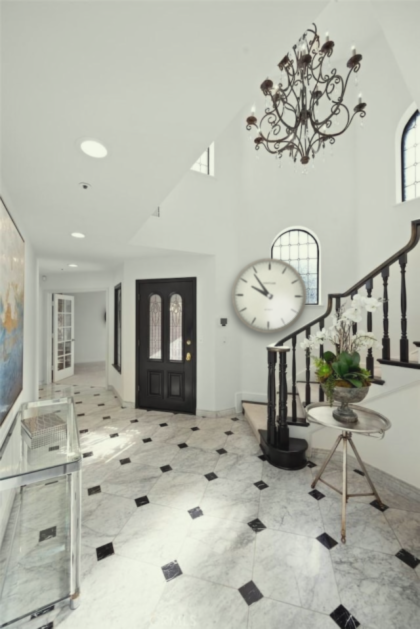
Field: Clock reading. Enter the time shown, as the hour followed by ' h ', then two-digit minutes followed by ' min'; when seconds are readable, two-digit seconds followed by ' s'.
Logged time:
9 h 54 min
